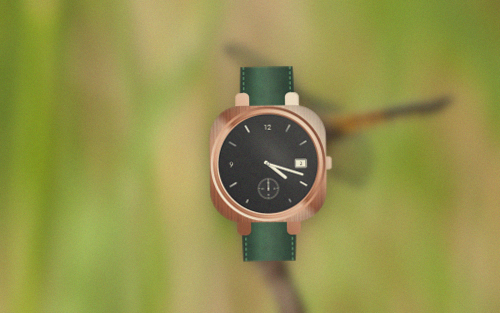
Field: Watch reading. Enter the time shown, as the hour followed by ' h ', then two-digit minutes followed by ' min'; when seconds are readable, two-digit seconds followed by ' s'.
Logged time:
4 h 18 min
